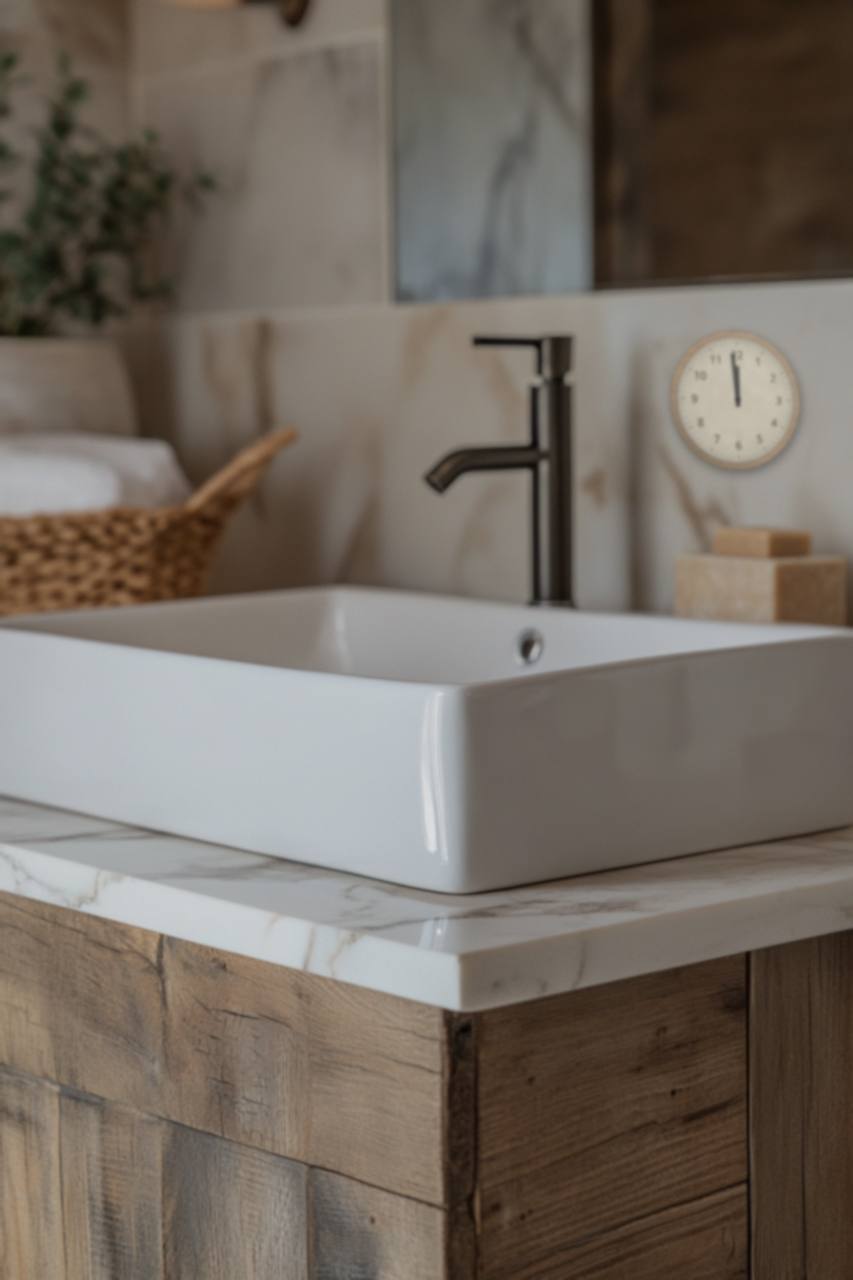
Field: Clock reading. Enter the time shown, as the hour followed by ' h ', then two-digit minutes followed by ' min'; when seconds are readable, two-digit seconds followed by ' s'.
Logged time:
11 h 59 min
